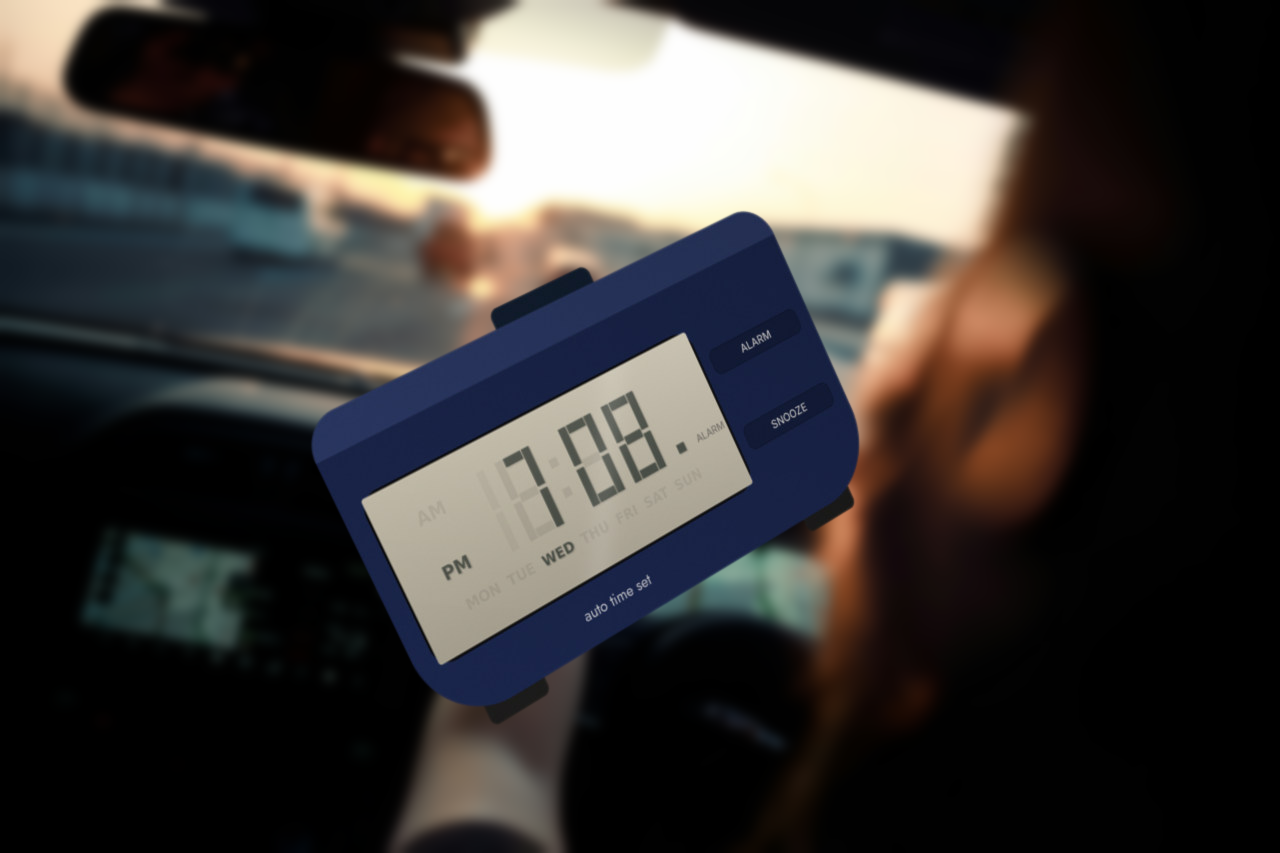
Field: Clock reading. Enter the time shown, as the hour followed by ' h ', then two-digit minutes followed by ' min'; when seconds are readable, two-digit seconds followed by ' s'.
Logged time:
7 h 08 min
